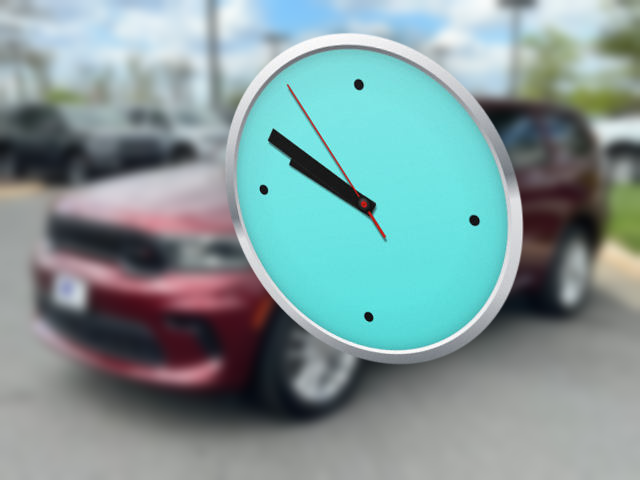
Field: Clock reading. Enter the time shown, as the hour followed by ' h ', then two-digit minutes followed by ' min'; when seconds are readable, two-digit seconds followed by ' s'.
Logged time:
9 h 49 min 54 s
